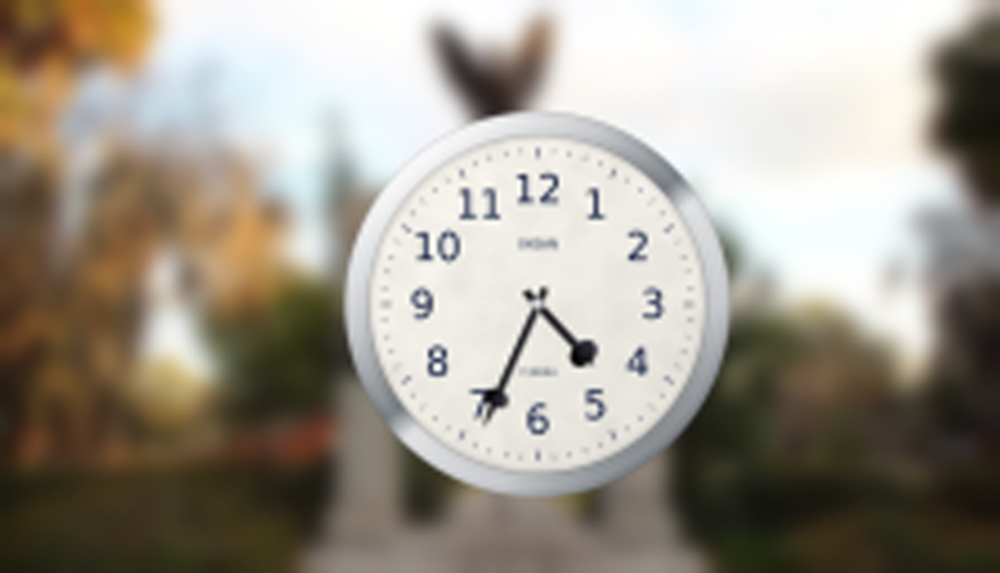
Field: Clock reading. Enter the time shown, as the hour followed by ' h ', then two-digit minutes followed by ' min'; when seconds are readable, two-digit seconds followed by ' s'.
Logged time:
4 h 34 min
